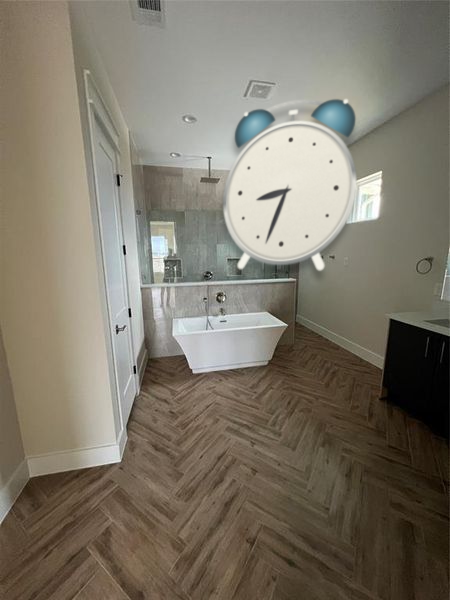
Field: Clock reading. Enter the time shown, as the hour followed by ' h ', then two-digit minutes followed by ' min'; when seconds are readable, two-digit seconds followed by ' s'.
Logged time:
8 h 33 min
